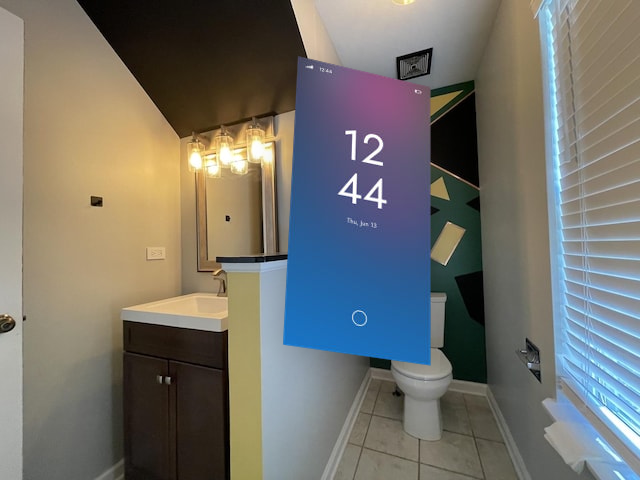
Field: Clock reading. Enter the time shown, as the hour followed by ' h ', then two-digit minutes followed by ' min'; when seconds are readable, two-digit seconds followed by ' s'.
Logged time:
12 h 44 min
